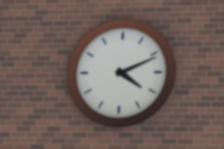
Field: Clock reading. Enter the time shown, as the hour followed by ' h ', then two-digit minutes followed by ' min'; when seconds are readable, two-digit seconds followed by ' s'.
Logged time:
4 h 11 min
